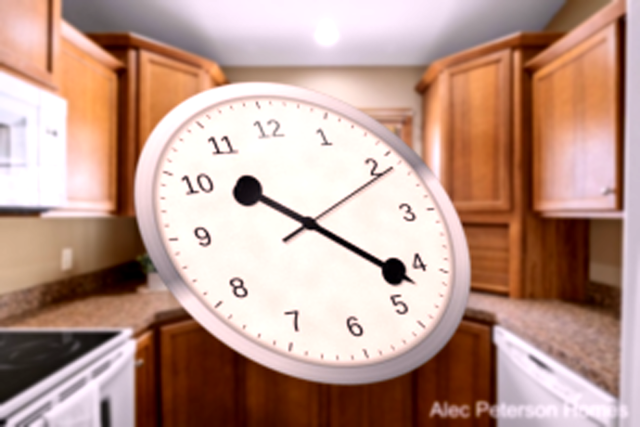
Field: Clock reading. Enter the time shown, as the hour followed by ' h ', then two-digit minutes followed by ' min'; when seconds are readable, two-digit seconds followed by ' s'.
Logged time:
10 h 22 min 11 s
